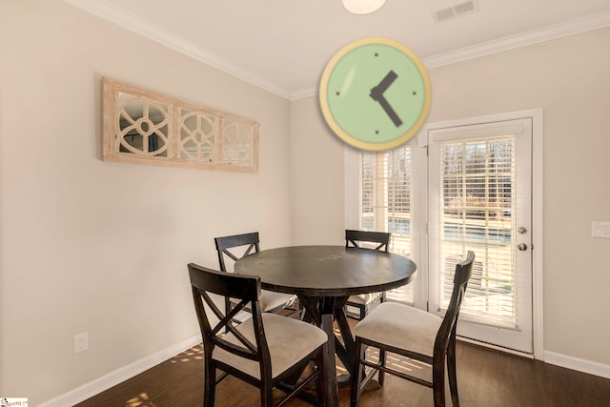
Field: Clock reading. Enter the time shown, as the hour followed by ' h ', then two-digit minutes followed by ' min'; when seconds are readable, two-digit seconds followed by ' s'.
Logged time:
1 h 24 min
